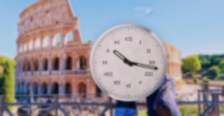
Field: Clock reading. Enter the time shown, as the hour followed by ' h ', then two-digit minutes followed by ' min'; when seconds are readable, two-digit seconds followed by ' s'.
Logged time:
10 h 17 min
